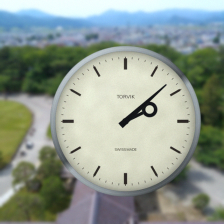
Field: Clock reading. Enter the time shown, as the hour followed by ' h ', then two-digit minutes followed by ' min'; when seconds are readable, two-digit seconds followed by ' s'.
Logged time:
2 h 08 min
